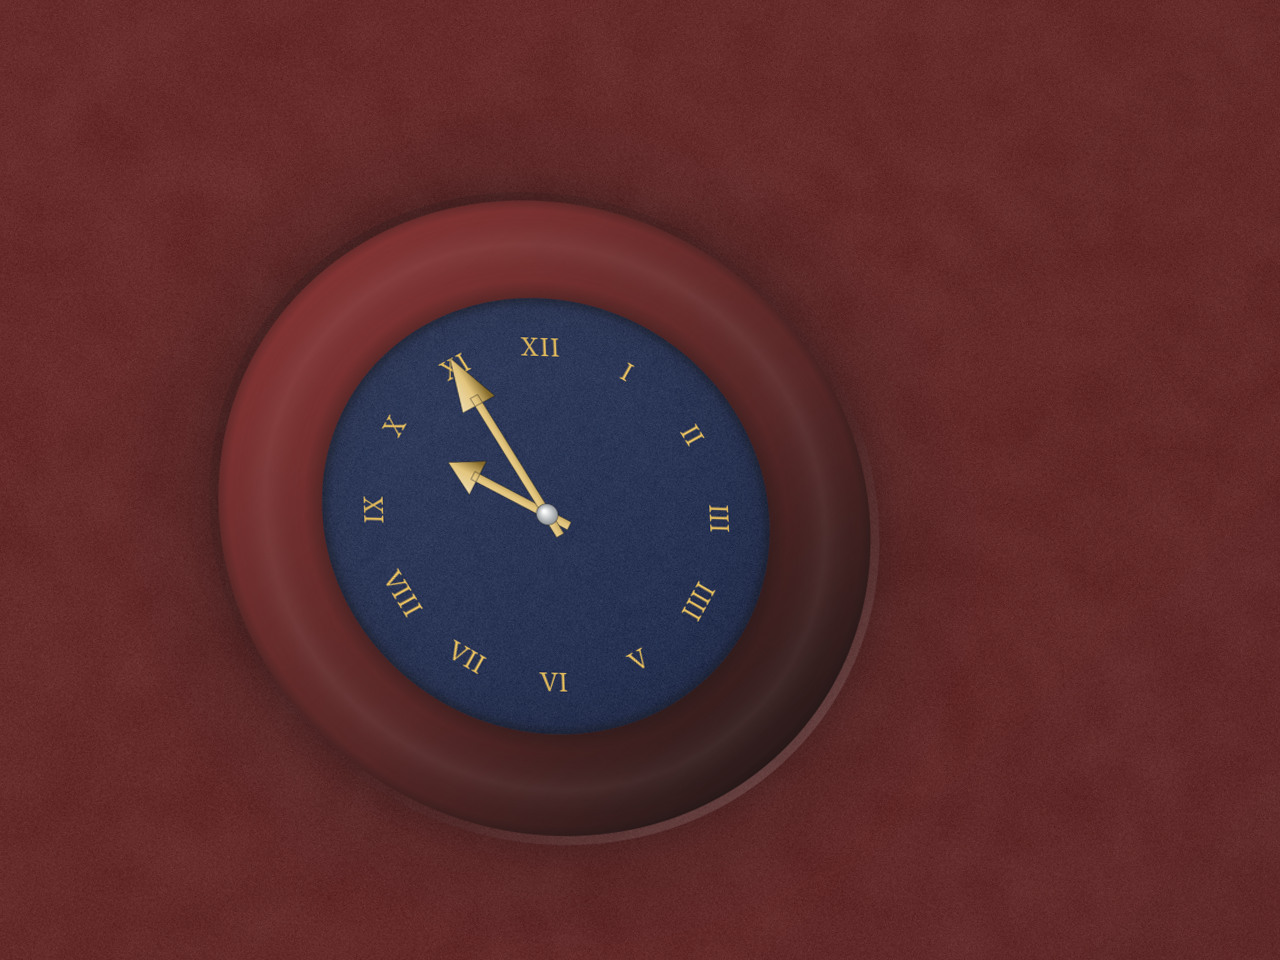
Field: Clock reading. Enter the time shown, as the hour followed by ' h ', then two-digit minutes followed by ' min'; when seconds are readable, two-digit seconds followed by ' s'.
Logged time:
9 h 55 min
